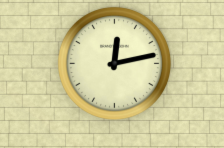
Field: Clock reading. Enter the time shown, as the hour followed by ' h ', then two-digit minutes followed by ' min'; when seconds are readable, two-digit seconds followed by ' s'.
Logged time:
12 h 13 min
